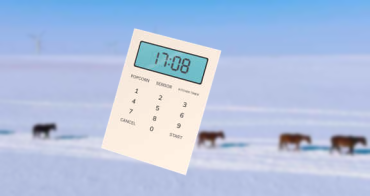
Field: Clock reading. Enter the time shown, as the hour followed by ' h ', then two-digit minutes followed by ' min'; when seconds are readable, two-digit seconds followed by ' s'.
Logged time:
17 h 08 min
